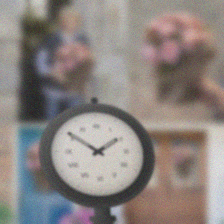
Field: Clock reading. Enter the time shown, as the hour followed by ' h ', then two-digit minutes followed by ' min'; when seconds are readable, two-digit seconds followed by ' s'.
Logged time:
1 h 51 min
